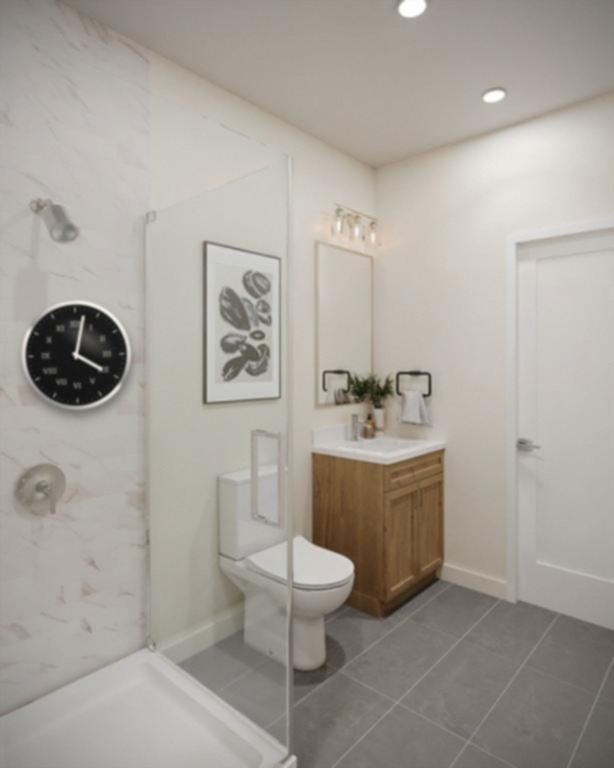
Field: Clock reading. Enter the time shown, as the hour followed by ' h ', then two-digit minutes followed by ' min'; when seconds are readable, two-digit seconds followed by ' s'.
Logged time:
4 h 02 min
